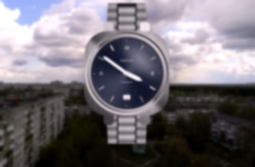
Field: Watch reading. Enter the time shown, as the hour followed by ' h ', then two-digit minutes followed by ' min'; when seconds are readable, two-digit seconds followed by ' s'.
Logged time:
3 h 51 min
